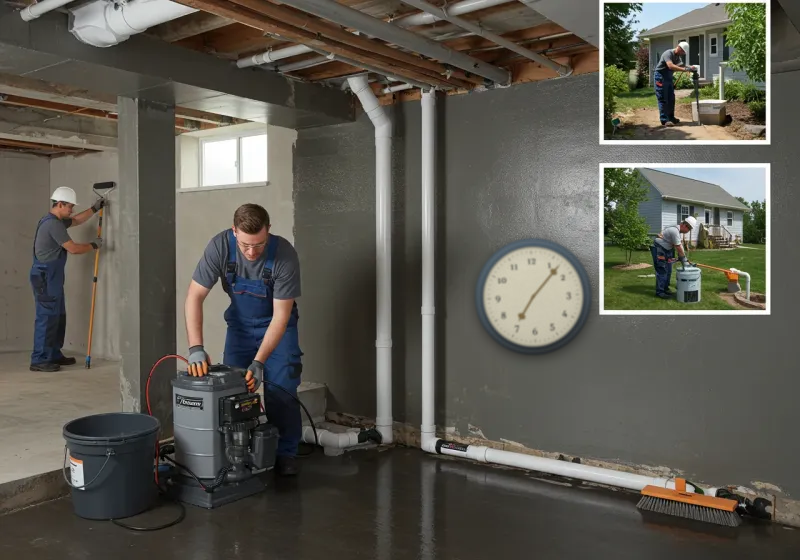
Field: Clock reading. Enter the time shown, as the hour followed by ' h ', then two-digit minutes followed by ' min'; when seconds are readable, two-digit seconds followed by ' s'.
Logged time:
7 h 07 min
